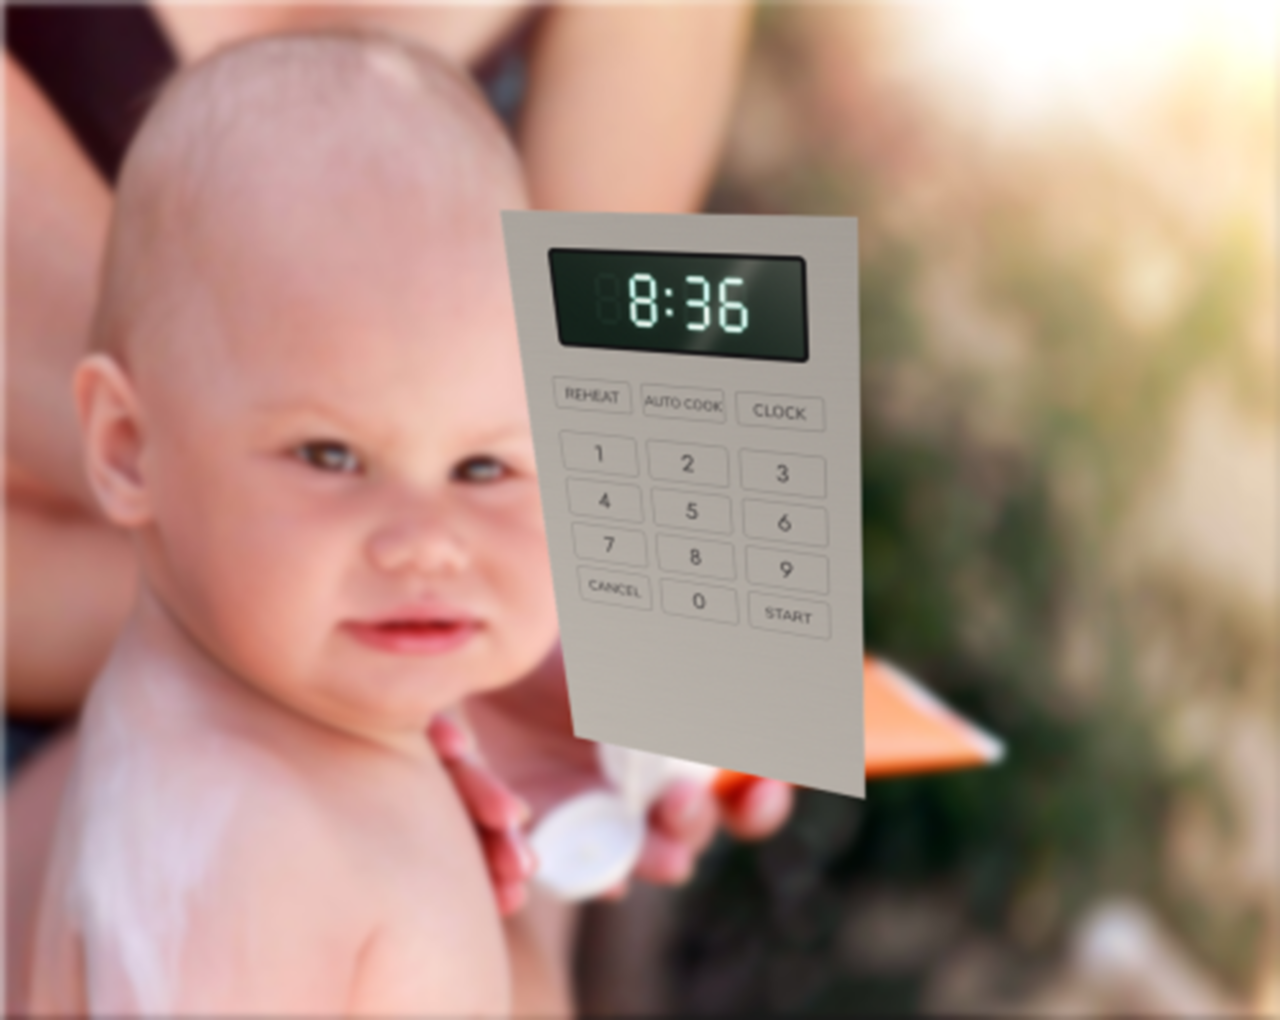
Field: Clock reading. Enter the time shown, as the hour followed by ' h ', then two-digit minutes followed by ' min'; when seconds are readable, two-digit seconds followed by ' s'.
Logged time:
8 h 36 min
